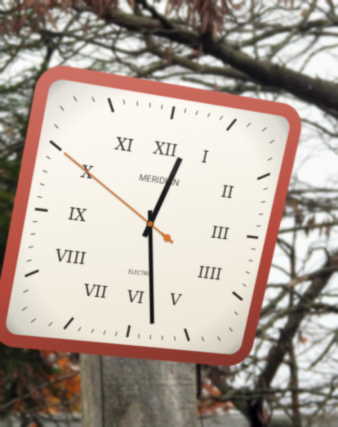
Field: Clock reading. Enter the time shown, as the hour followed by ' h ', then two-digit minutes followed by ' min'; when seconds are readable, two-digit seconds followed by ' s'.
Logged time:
12 h 27 min 50 s
